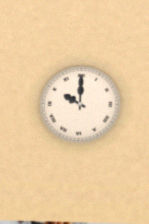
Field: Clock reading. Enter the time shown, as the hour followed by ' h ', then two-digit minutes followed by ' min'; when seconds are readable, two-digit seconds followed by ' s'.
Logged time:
10 h 00 min
